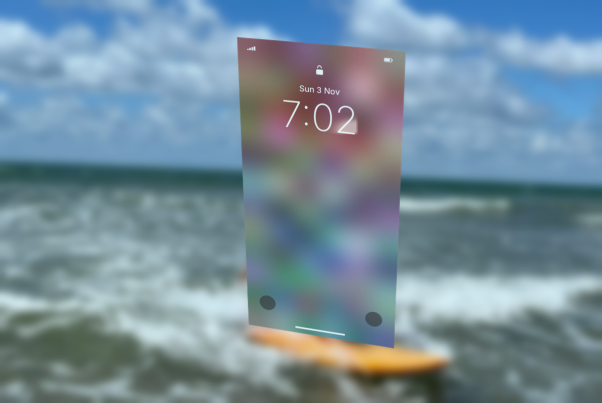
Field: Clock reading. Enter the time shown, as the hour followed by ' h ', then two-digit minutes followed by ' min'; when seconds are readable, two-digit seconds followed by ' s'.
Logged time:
7 h 02 min
